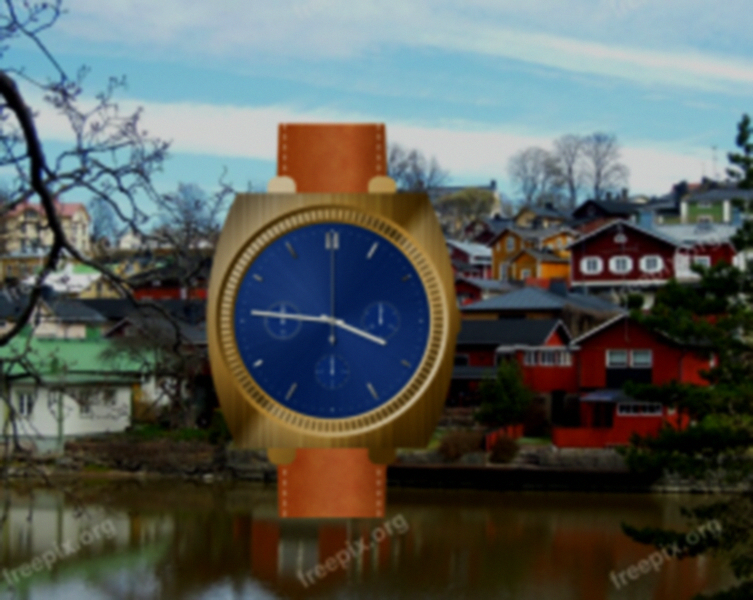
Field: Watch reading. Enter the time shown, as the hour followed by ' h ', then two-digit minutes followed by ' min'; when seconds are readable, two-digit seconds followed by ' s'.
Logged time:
3 h 46 min
